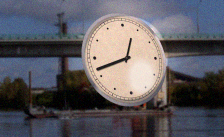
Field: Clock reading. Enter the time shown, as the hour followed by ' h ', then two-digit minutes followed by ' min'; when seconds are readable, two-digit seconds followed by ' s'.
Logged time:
12 h 42 min
